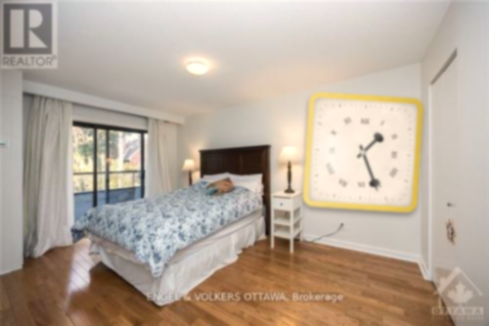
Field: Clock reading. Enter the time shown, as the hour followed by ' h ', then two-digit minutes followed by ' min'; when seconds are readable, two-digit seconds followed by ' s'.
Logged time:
1 h 26 min
